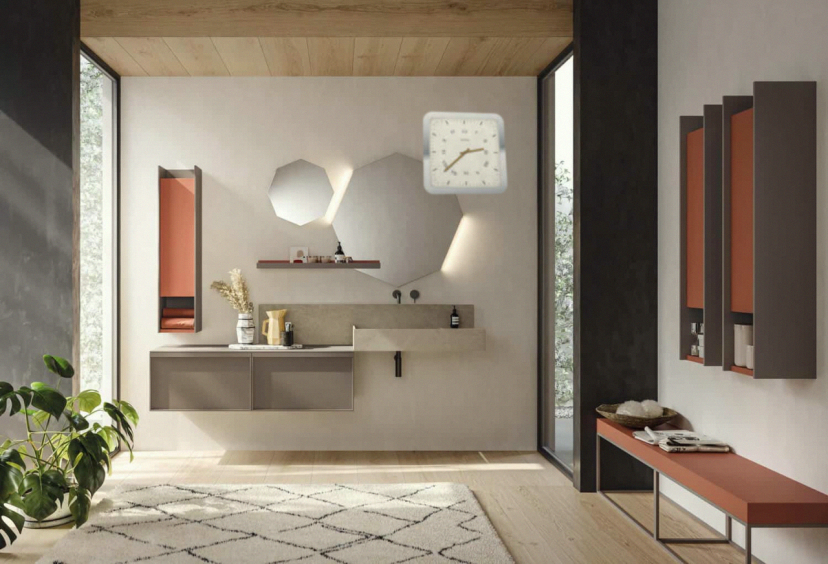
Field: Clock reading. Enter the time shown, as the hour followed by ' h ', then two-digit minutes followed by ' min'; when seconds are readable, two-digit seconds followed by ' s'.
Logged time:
2 h 38 min
